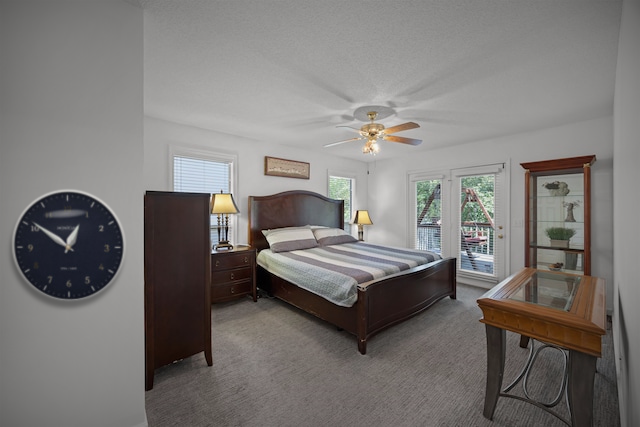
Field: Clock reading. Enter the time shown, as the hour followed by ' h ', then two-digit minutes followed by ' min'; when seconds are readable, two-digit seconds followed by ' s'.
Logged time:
12 h 51 min
